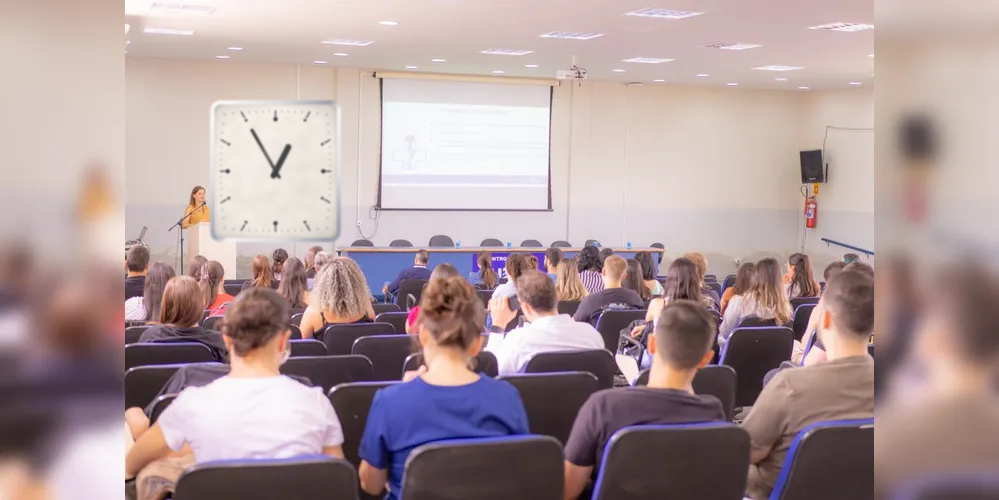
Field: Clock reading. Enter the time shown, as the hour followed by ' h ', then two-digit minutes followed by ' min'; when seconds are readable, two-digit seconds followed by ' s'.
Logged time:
12 h 55 min
